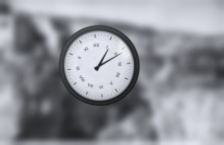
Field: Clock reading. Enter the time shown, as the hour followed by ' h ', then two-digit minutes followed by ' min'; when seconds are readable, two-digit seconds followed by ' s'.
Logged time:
1 h 11 min
